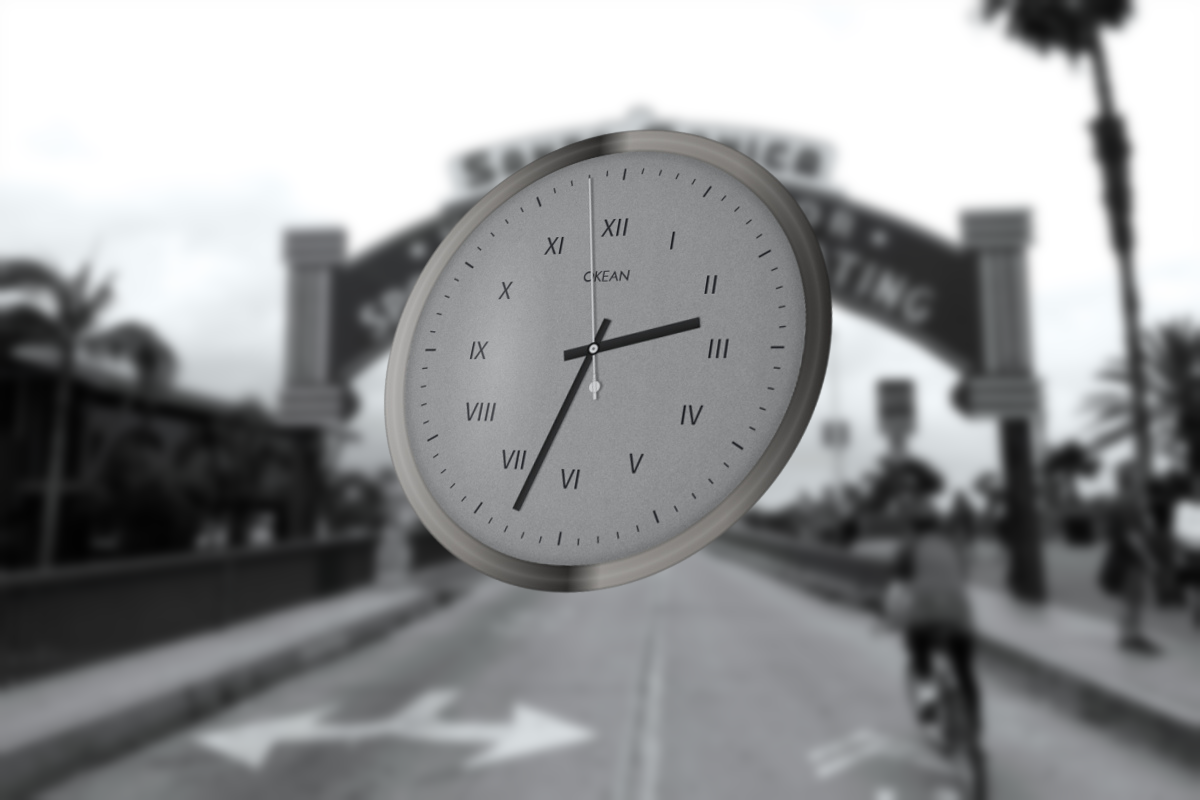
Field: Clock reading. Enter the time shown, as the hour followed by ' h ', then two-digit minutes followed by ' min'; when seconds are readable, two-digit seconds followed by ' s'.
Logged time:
2 h 32 min 58 s
